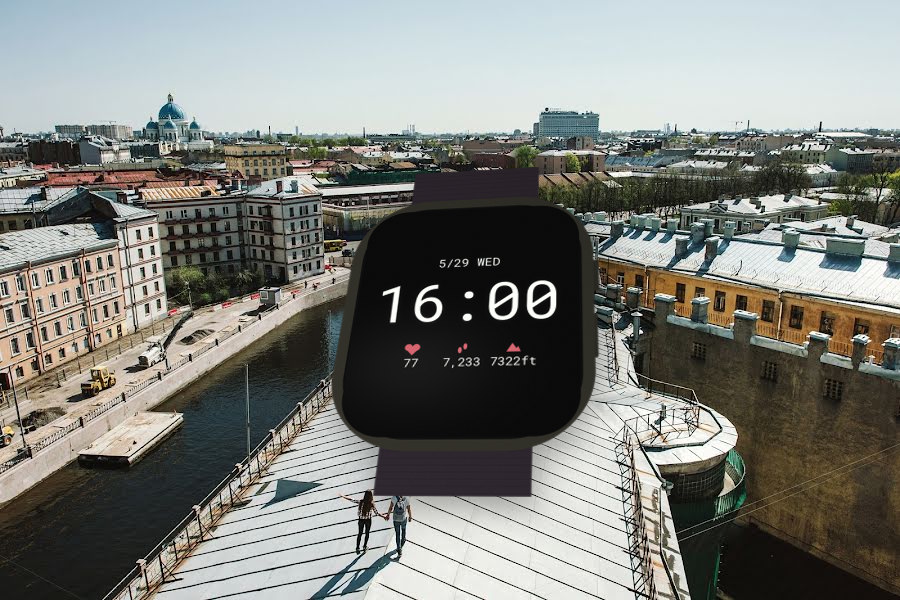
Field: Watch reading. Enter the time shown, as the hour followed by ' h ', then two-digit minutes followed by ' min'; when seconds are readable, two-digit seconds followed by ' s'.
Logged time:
16 h 00 min
